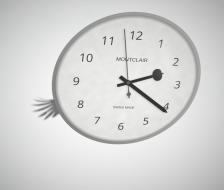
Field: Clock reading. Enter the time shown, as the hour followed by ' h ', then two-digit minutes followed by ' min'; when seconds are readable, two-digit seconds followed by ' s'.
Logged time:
2 h 20 min 58 s
